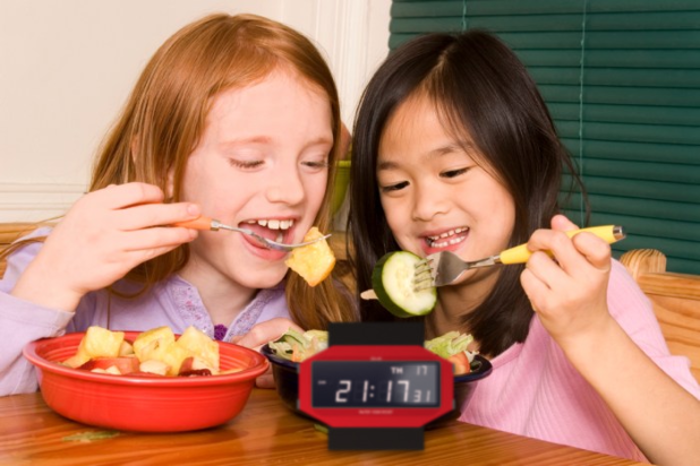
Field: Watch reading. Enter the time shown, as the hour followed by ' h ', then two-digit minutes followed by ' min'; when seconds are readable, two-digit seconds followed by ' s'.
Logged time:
21 h 17 min
